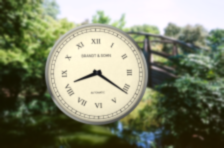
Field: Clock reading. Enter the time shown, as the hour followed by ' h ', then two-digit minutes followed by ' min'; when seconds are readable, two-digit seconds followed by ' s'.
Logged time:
8 h 21 min
